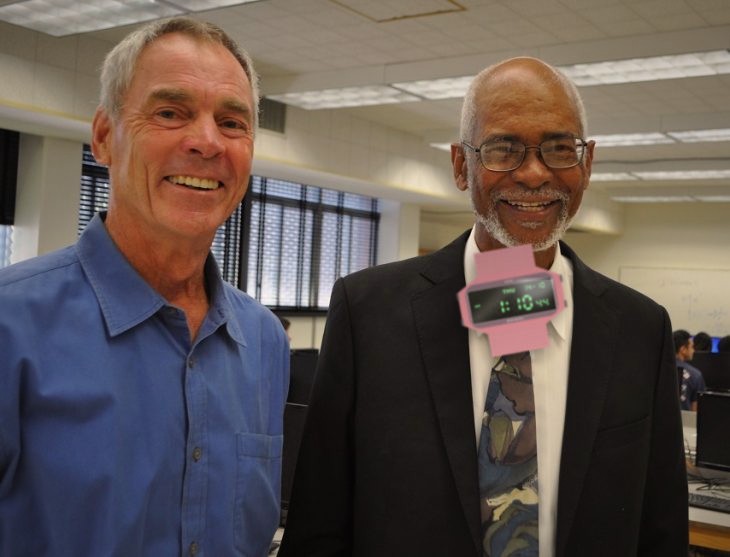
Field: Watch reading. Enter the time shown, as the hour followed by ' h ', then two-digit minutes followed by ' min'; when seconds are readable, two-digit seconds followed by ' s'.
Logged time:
1 h 10 min
